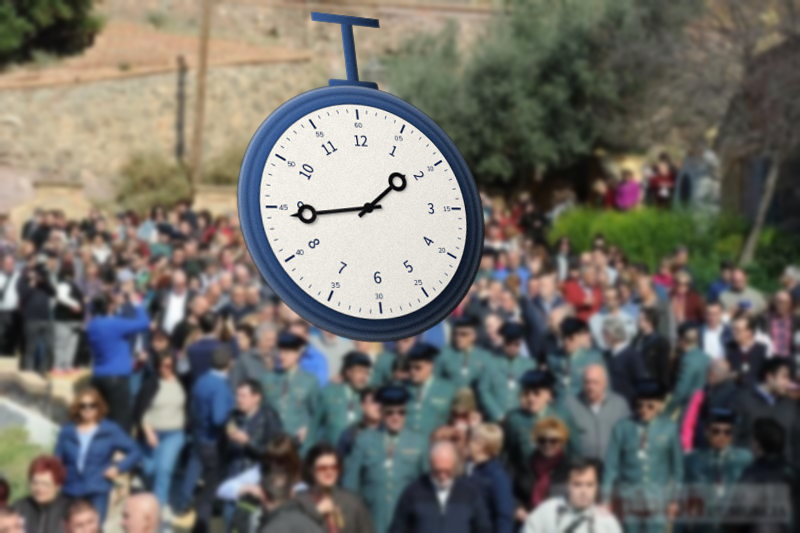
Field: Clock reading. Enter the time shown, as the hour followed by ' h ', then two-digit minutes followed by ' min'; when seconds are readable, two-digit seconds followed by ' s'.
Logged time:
1 h 44 min
